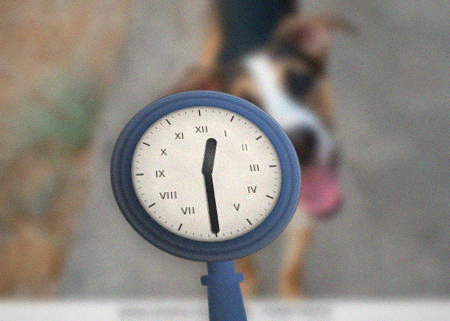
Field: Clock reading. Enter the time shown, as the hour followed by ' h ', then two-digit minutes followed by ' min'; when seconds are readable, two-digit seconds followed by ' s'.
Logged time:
12 h 30 min
